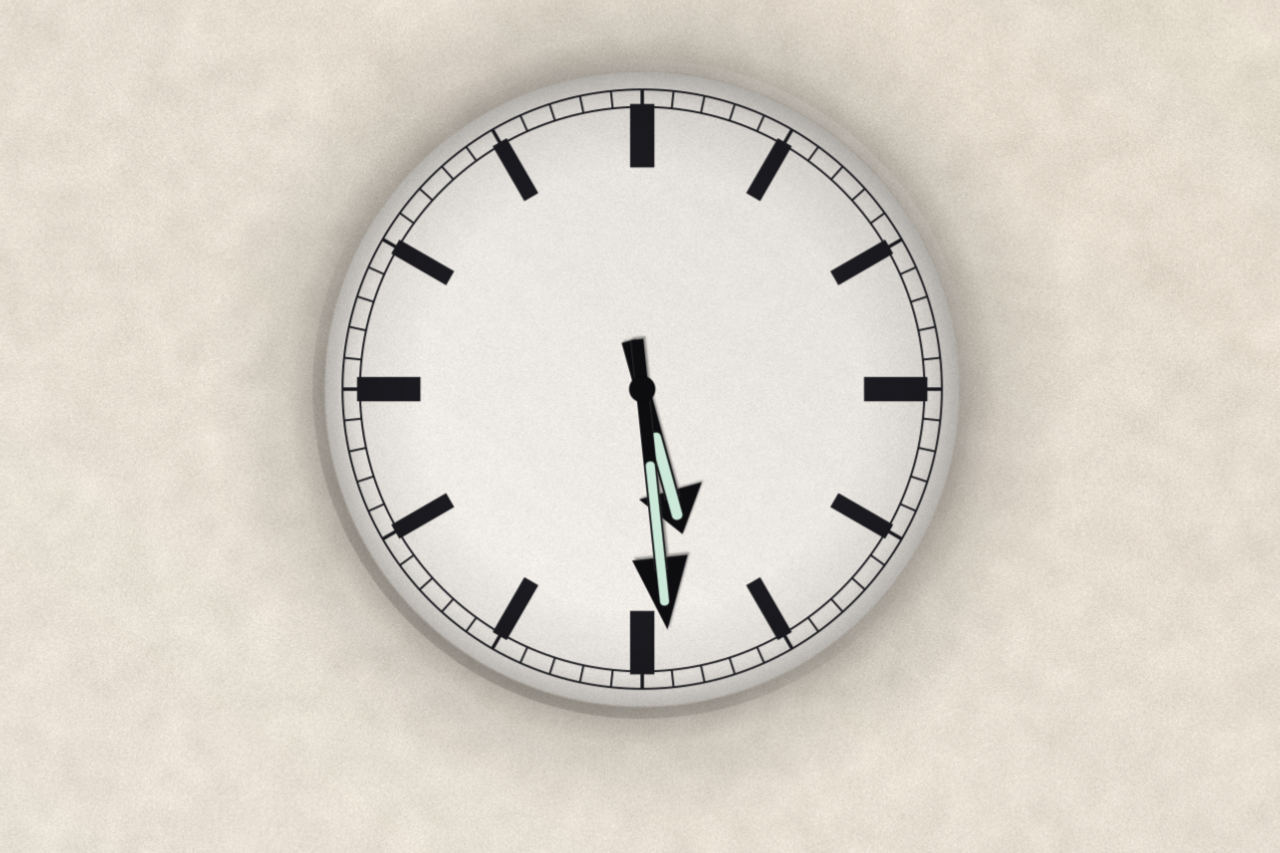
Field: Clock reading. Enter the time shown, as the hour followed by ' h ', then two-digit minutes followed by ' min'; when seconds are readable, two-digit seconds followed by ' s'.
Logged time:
5 h 29 min
